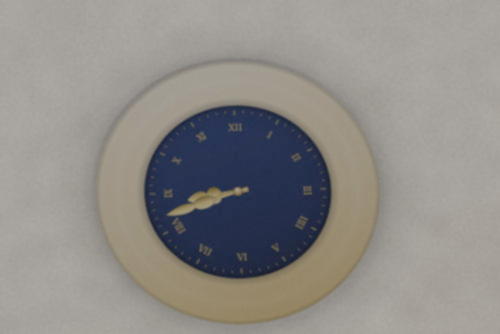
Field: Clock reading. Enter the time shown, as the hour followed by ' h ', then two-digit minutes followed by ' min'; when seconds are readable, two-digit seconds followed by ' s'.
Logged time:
8 h 42 min
